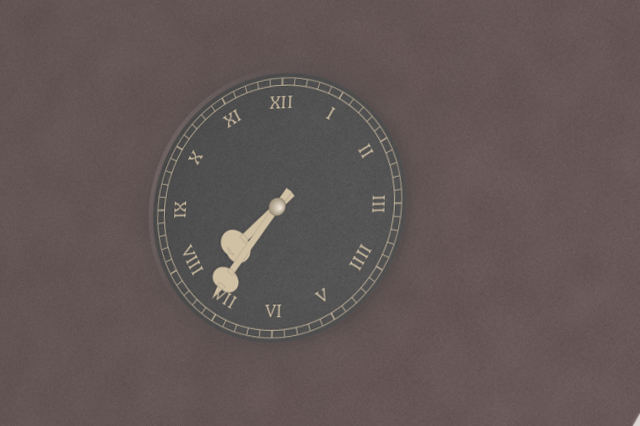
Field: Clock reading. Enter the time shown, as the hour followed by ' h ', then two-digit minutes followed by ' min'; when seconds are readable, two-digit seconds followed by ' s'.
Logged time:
7 h 36 min
